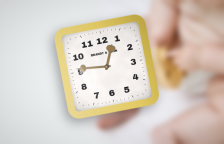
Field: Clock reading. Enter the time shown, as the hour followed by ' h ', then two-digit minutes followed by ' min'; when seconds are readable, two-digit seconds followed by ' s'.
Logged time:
12 h 46 min
